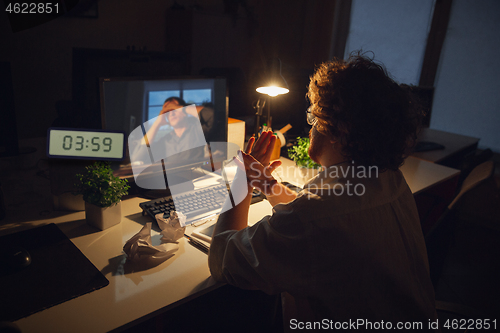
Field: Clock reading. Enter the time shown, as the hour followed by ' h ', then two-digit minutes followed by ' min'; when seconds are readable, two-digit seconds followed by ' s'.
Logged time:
3 h 59 min
